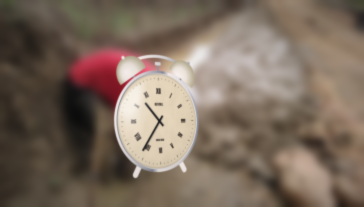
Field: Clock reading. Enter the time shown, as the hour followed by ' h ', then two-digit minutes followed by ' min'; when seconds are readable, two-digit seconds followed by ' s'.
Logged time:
10 h 36 min
